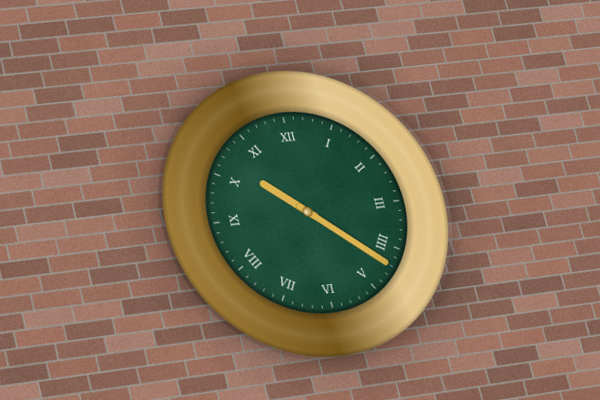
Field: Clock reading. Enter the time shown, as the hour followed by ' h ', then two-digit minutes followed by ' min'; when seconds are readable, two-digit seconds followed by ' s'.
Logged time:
10 h 22 min
